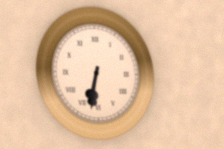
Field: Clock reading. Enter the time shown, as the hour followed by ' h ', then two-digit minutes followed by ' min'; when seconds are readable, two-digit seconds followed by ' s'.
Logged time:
6 h 32 min
